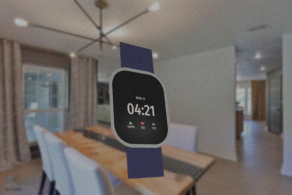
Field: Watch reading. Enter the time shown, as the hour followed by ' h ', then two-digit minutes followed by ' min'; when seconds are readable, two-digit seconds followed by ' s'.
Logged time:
4 h 21 min
